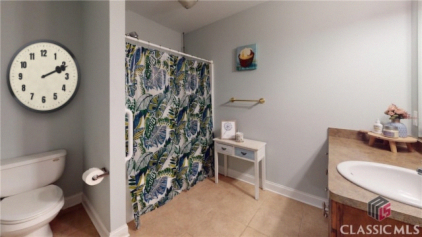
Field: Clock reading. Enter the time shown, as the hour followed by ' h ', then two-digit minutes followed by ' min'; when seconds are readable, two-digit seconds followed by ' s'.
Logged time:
2 h 11 min
